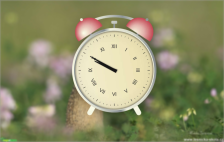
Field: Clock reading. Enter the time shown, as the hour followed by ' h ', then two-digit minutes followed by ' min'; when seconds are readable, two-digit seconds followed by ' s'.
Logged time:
9 h 50 min
